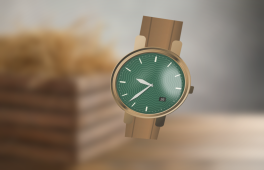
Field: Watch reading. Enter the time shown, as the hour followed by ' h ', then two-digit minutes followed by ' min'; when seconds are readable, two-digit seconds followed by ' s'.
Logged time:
9 h 37 min
